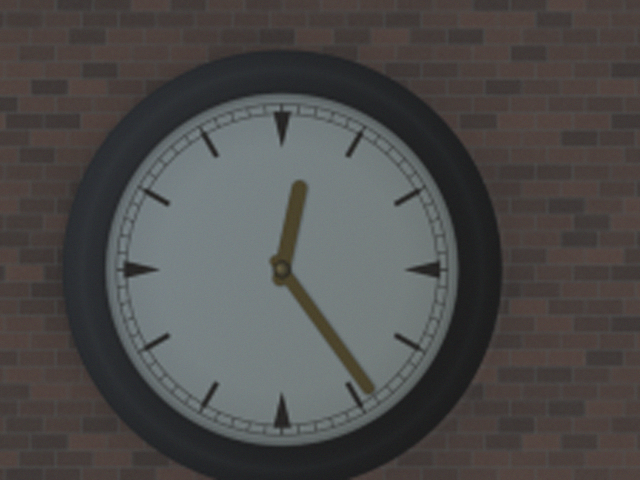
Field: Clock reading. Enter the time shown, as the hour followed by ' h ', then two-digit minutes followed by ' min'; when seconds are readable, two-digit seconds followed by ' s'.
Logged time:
12 h 24 min
